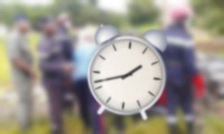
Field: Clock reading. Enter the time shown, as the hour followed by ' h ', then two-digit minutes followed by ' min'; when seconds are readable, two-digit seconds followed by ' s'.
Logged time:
1 h 42 min
